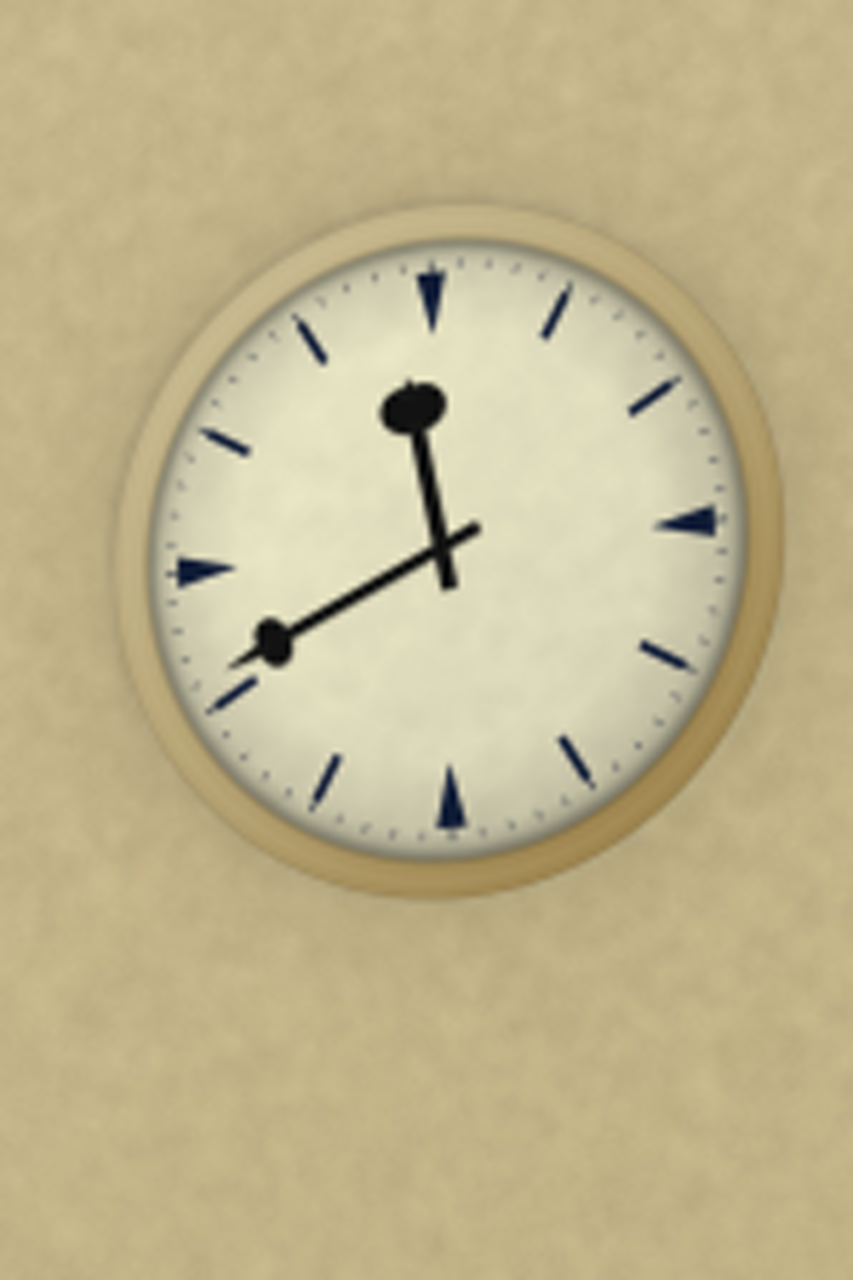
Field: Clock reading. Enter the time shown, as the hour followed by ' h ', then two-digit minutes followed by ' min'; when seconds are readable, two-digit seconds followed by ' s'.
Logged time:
11 h 41 min
